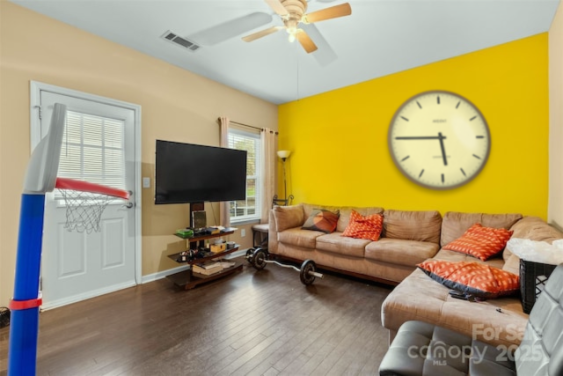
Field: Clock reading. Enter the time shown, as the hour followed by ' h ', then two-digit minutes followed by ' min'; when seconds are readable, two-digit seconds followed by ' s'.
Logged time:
5 h 45 min
